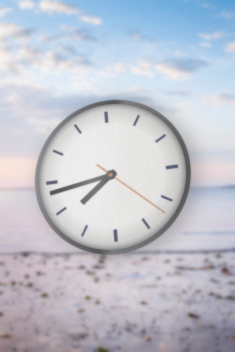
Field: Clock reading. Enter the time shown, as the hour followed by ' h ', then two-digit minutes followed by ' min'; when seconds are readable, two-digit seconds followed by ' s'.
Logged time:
7 h 43 min 22 s
